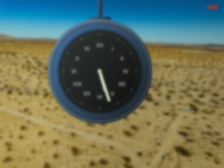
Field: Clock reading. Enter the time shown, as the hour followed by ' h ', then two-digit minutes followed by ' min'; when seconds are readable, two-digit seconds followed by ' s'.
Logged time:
5 h 27 min
